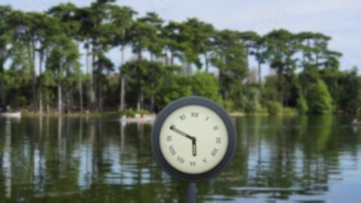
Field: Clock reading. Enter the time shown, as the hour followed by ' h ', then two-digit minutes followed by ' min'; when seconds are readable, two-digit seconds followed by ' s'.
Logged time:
5 h 49 min
